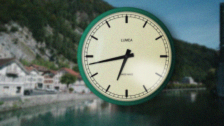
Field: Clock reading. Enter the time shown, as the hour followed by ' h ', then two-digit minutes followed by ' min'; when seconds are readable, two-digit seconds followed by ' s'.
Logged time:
6 h 43 min
